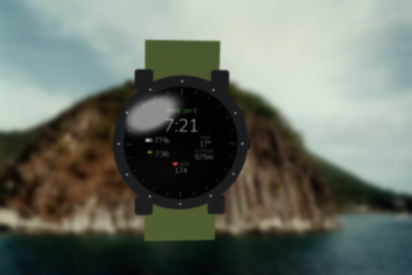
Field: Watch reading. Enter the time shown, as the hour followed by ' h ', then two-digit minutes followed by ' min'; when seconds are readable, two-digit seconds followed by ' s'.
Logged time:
7 h 21 min
